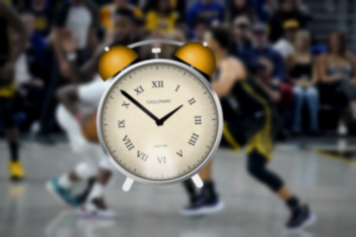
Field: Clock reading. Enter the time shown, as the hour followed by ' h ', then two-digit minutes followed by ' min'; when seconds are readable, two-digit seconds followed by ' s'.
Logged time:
1 h 52 min
